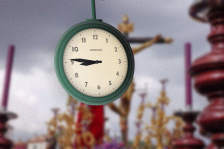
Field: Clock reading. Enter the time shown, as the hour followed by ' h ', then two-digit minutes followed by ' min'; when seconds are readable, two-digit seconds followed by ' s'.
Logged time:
8 h 46 min
